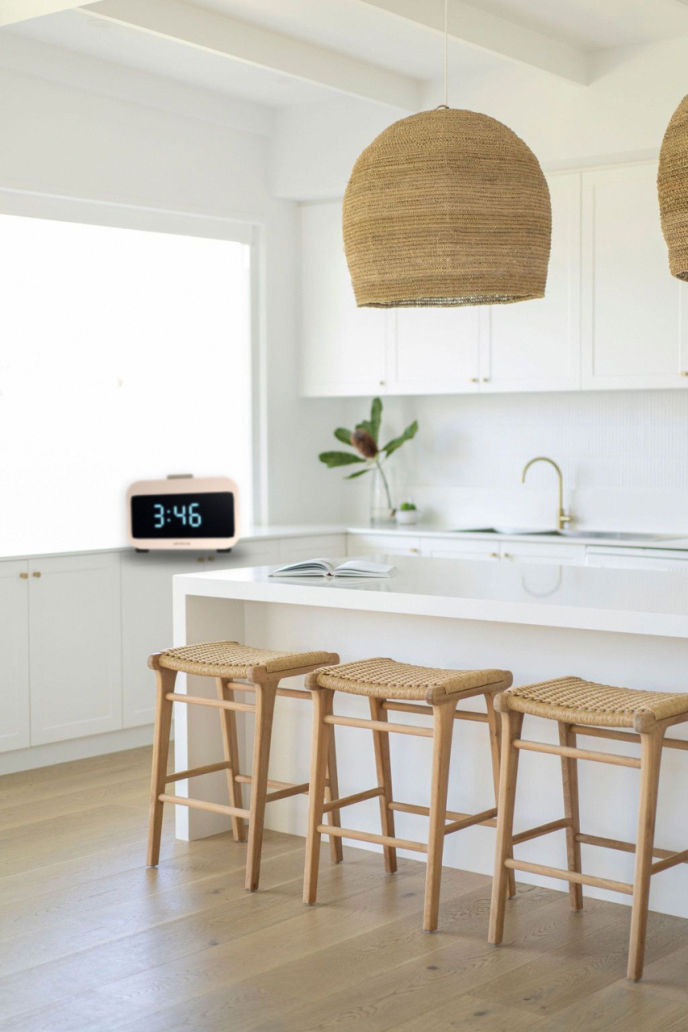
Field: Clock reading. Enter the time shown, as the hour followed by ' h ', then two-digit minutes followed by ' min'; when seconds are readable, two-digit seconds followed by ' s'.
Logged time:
3 h 46 min
